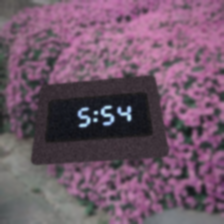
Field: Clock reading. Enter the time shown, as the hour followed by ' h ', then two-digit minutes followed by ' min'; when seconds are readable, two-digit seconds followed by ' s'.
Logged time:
5 h 54 min
